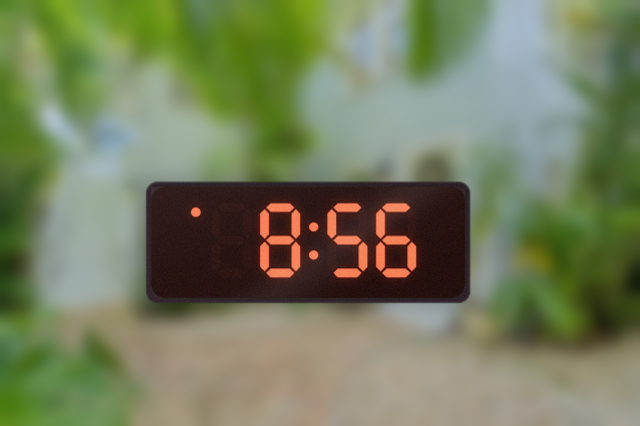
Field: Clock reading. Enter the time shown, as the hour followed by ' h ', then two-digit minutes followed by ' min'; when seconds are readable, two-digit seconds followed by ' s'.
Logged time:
8 h 56 min
